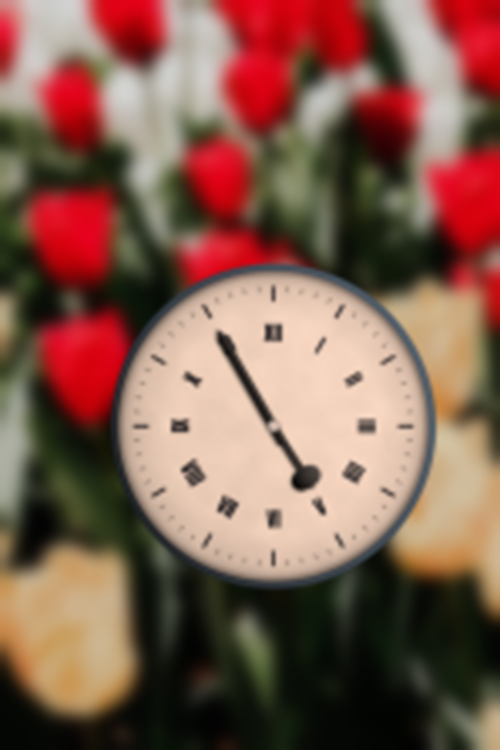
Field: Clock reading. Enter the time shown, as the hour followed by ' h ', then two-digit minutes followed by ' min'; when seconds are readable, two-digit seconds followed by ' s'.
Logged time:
4 h 55 min
